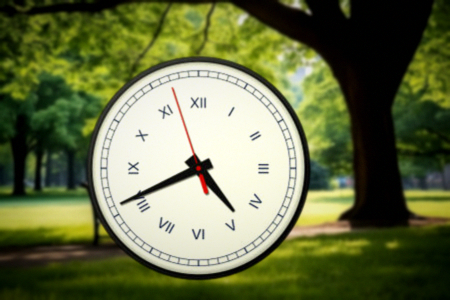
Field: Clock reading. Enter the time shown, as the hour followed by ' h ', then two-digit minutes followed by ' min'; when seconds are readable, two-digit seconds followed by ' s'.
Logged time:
4 h 40 min 57 s
